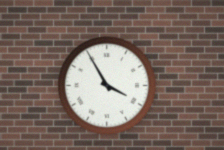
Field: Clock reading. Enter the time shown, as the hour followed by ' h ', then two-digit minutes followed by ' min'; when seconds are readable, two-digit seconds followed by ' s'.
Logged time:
3 h 55 min
